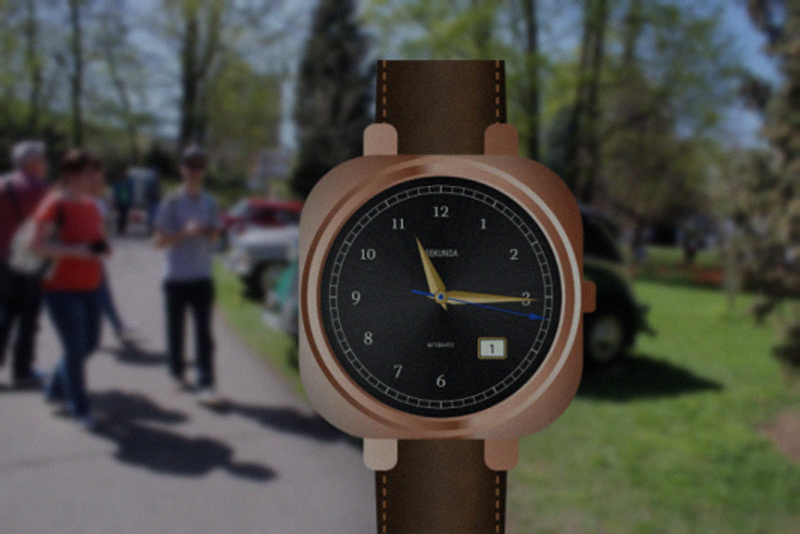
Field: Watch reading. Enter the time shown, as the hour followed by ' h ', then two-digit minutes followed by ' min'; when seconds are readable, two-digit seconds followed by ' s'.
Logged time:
11 h 15 min 17 s
